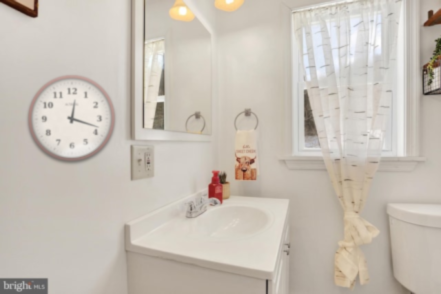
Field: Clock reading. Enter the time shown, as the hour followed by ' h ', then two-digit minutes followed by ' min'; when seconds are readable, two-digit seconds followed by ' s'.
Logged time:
12 h 18 min
